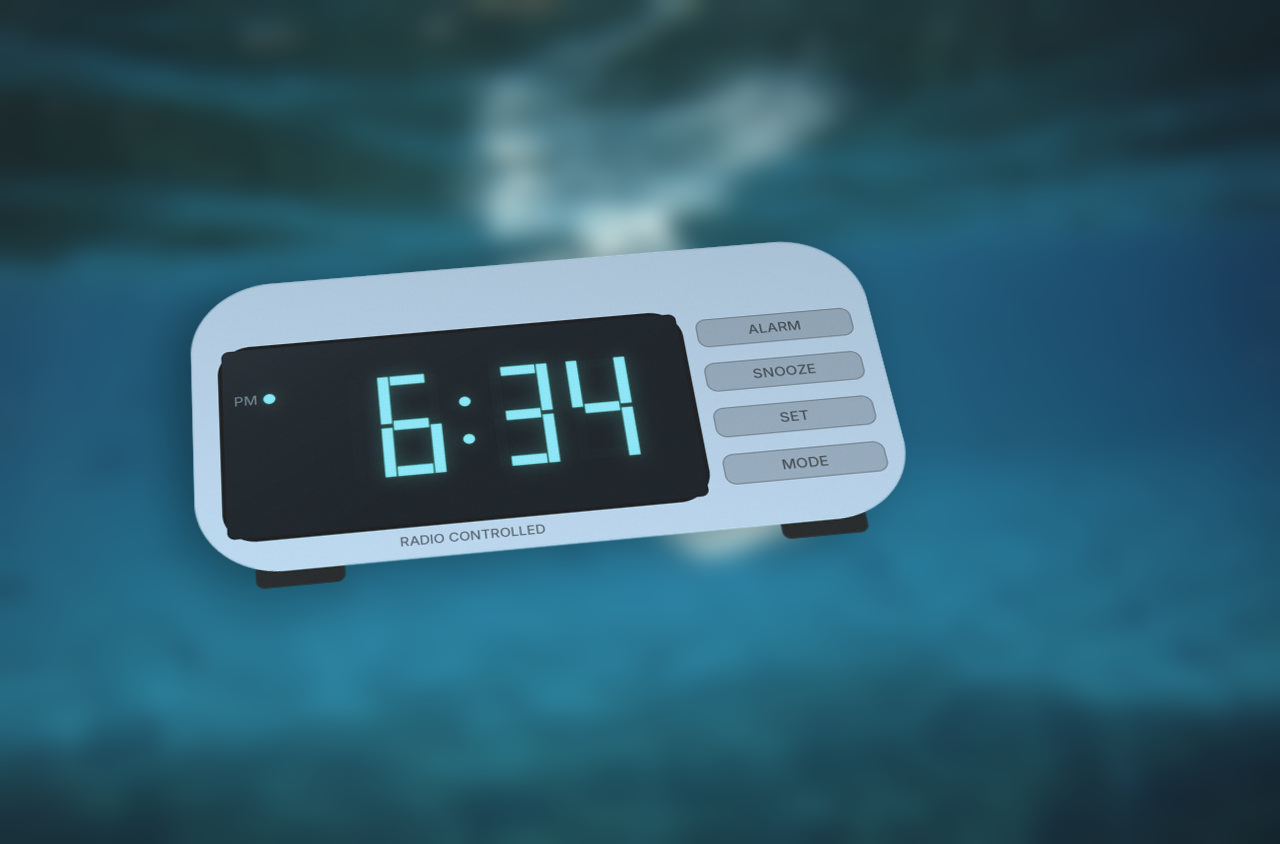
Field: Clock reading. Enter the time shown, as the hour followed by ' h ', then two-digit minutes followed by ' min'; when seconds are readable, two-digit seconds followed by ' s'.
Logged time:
6 h 34 min
